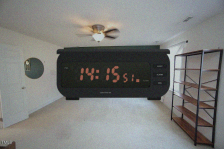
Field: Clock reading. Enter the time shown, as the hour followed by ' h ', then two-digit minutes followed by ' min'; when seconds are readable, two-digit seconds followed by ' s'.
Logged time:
14 h 15 min 51 s
